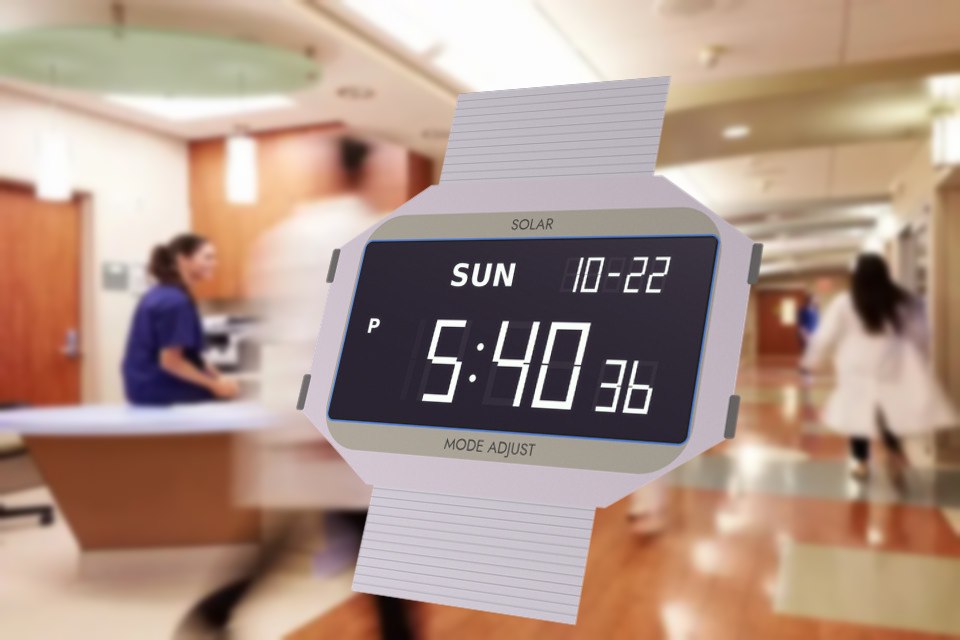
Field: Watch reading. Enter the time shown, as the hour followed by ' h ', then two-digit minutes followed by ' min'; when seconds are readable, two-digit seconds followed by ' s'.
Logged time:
5 h 40 min 36 s
